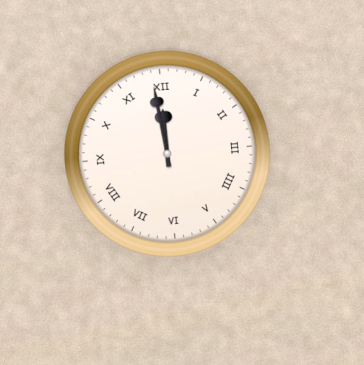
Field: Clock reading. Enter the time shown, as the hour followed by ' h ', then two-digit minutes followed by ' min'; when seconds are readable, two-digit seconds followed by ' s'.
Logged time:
11 h 59 min
